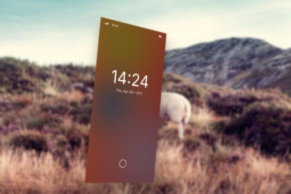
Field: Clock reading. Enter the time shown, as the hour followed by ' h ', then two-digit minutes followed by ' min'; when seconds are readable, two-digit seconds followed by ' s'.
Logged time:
14 h 24 min
